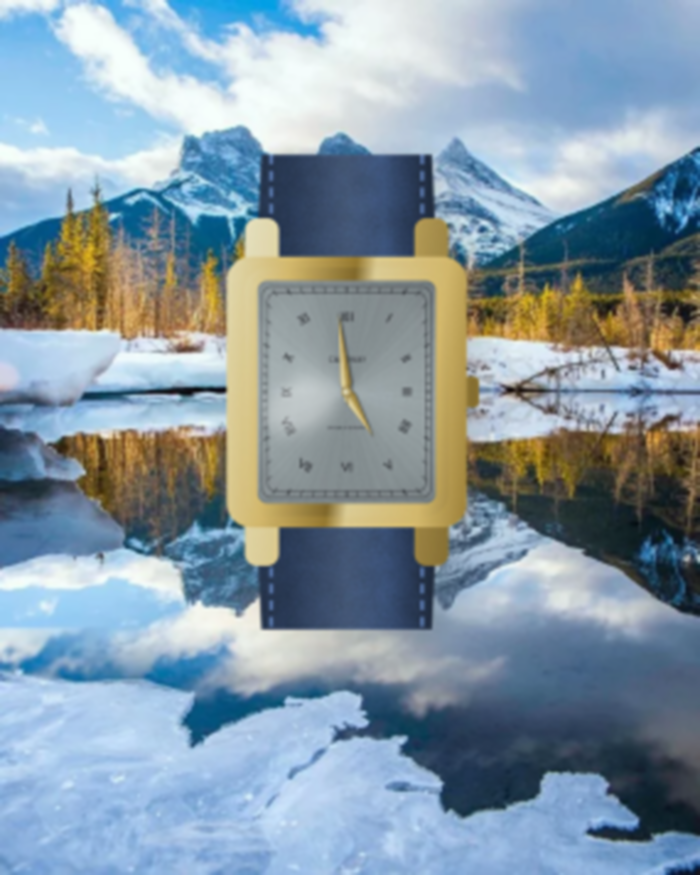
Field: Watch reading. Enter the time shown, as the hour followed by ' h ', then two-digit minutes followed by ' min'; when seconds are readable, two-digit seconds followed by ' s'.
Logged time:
4 h 59 min
